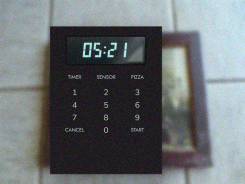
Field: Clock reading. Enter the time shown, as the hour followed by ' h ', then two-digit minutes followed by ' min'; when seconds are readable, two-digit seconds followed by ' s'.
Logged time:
5 h 21 min
